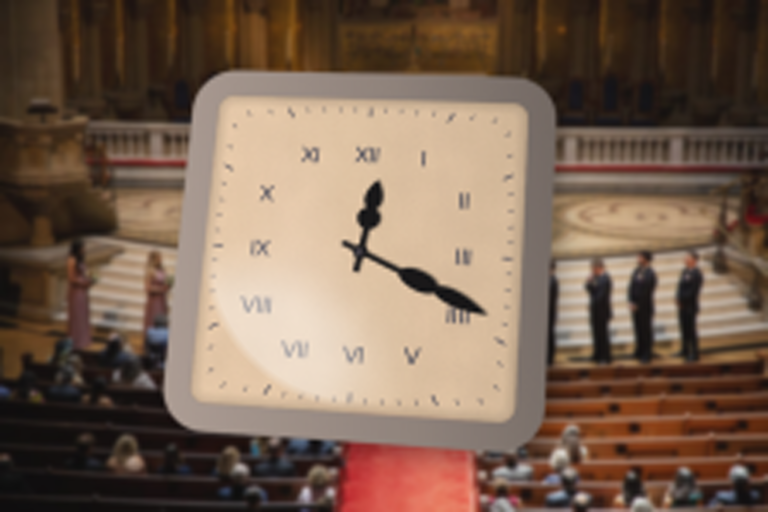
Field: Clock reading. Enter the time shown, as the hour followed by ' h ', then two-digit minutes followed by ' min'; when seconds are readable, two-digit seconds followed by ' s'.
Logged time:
12 h 19 min
